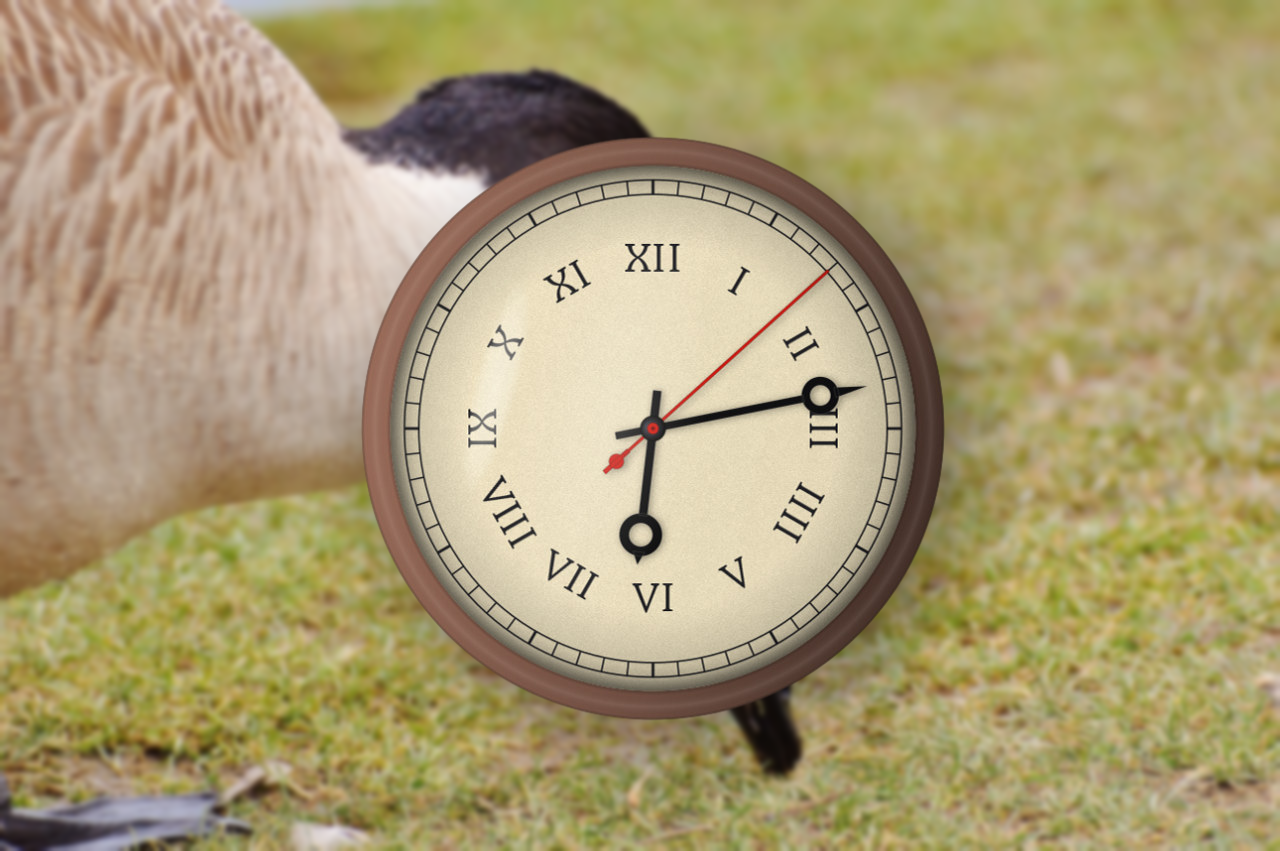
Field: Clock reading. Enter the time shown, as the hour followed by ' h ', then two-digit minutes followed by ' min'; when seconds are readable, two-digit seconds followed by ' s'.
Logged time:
6 h 13 min 08 s
